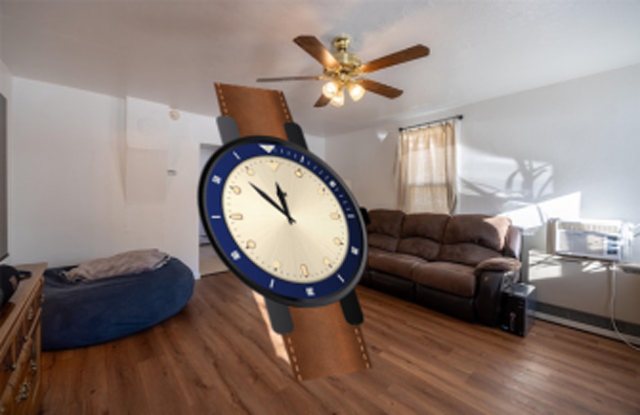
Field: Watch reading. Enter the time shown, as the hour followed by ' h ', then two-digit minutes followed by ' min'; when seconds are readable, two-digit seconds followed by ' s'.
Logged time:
11 h 53 min
